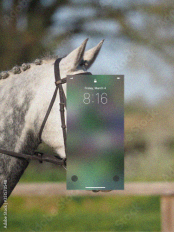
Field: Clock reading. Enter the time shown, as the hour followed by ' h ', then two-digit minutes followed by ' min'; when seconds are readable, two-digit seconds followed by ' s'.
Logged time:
8 h 16 min
